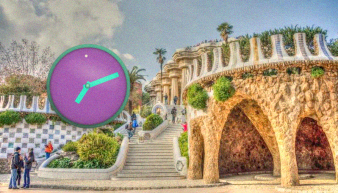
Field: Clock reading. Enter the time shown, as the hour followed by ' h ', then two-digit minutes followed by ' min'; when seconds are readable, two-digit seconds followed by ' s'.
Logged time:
7 h 12 min
